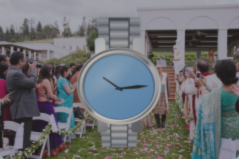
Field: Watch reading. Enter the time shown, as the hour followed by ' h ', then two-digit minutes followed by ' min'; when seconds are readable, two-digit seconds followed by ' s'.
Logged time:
10 h 14 min
